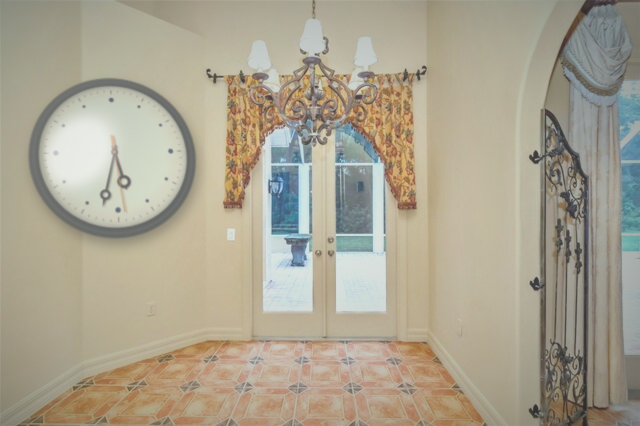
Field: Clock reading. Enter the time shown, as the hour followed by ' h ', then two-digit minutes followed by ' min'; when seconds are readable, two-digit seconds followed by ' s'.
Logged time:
5 h 32 min 29 s
